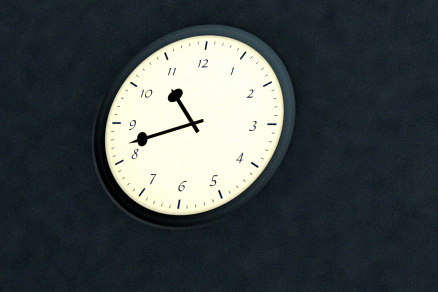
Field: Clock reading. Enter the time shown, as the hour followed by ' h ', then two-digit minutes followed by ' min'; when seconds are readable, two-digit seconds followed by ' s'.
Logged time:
10 h 42 min
